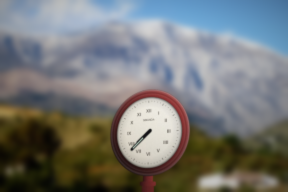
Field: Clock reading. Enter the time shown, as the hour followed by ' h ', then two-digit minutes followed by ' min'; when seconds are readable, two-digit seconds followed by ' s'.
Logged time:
7 h 38 min
